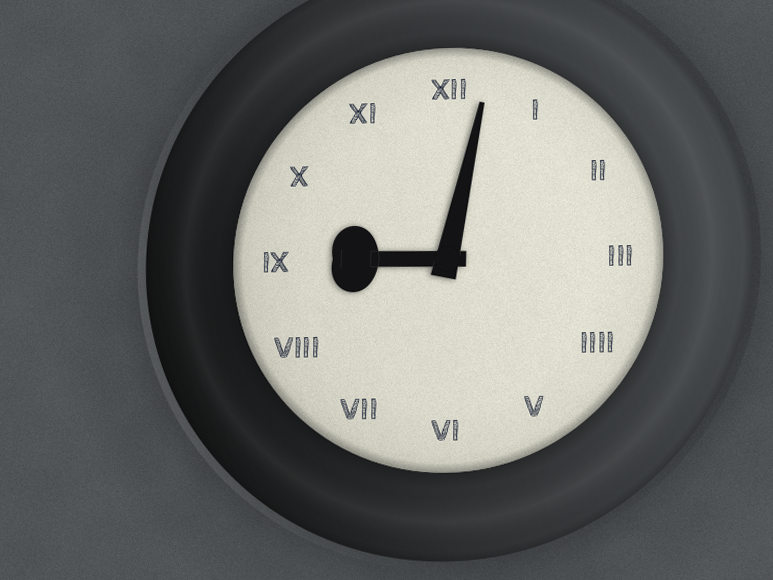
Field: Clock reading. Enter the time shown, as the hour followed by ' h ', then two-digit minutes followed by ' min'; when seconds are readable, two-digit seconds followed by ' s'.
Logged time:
9 h 02 min
